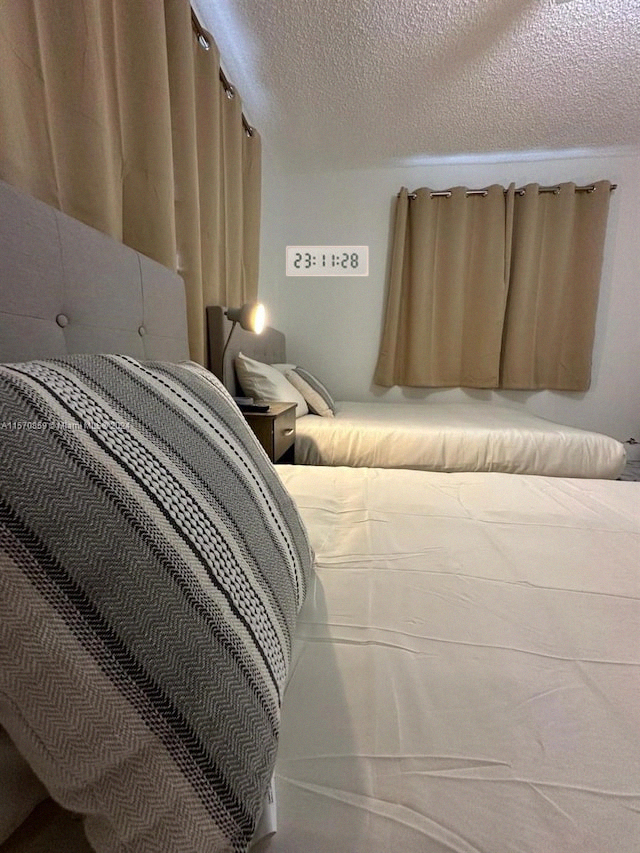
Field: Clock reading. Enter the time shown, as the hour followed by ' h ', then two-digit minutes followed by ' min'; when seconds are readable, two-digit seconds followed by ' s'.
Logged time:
23 h 11 min 28 s
